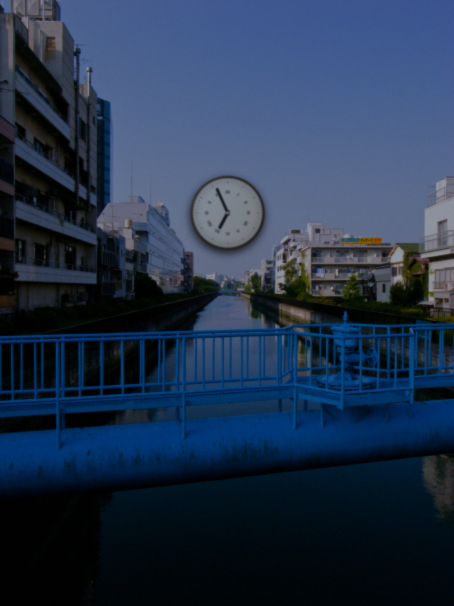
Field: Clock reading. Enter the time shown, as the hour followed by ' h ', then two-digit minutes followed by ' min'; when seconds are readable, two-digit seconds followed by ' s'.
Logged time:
6 h 56 min
